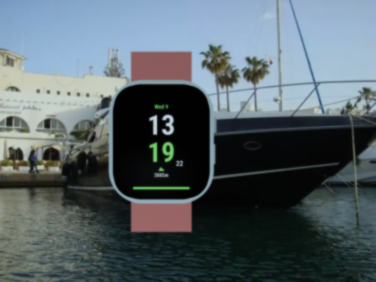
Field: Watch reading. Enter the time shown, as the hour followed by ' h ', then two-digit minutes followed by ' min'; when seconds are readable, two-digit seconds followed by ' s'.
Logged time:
13 h 19 min
